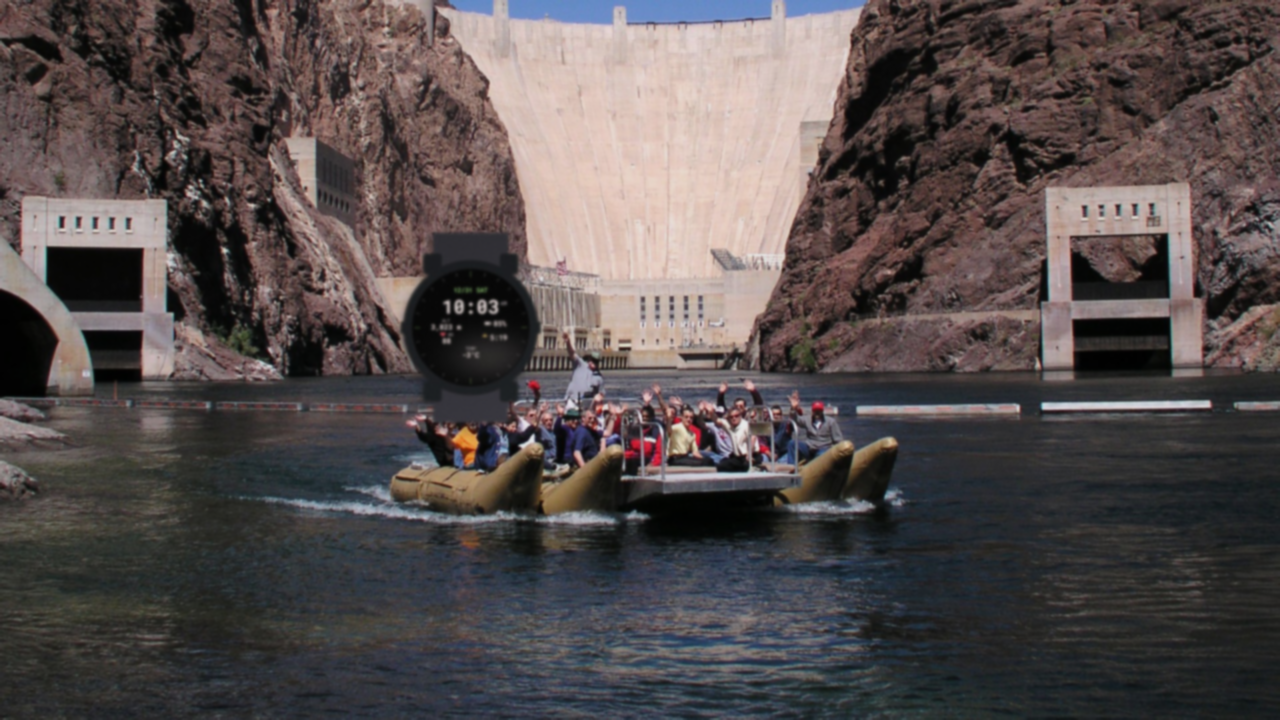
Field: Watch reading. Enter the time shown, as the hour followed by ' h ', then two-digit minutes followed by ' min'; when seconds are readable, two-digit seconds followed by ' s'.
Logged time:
10 h 03 min
